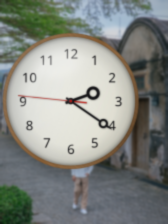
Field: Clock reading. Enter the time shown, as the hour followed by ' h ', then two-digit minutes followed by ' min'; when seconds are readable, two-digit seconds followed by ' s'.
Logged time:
2 h 20 min 46 s
